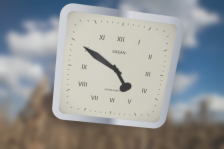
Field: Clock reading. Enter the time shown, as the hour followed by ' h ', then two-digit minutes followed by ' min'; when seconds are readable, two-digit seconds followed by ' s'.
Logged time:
4 h 50 min
